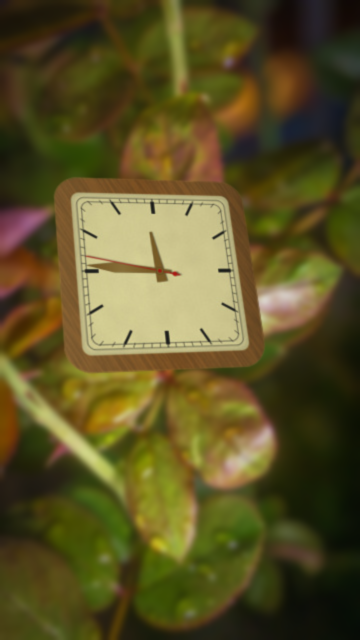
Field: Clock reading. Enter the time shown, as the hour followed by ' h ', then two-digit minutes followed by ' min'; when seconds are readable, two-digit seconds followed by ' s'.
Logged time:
11 h 45 min 47 s
